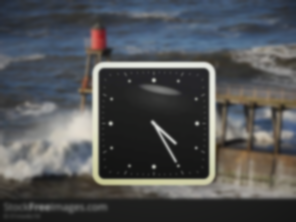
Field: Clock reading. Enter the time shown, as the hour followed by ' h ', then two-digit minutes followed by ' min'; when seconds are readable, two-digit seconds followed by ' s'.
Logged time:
4 h 25 min
